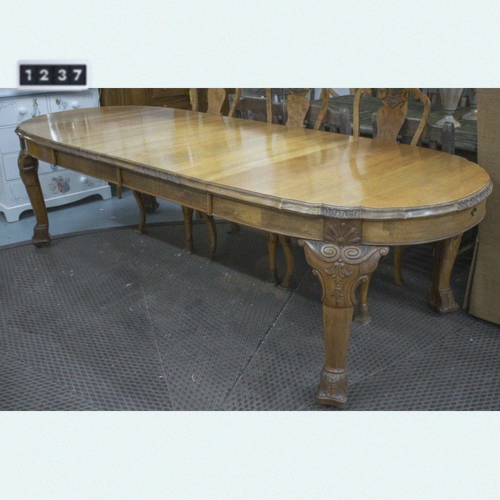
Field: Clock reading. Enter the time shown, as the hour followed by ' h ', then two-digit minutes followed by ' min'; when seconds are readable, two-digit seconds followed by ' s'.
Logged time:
12 h 37 min
